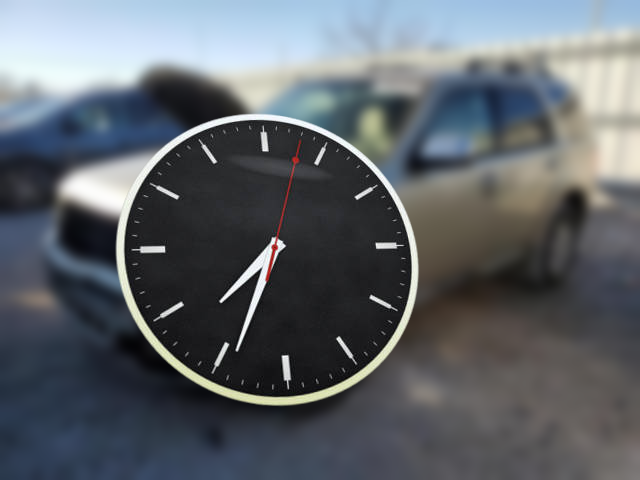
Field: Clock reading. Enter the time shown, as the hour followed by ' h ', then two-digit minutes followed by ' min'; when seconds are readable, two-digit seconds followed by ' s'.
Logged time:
7 h 34 min 03 s
